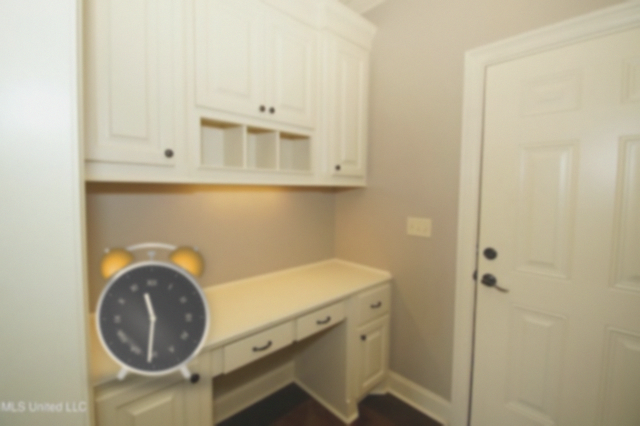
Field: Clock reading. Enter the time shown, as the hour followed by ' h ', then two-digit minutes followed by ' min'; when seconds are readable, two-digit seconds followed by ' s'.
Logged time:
11 h 31 min
